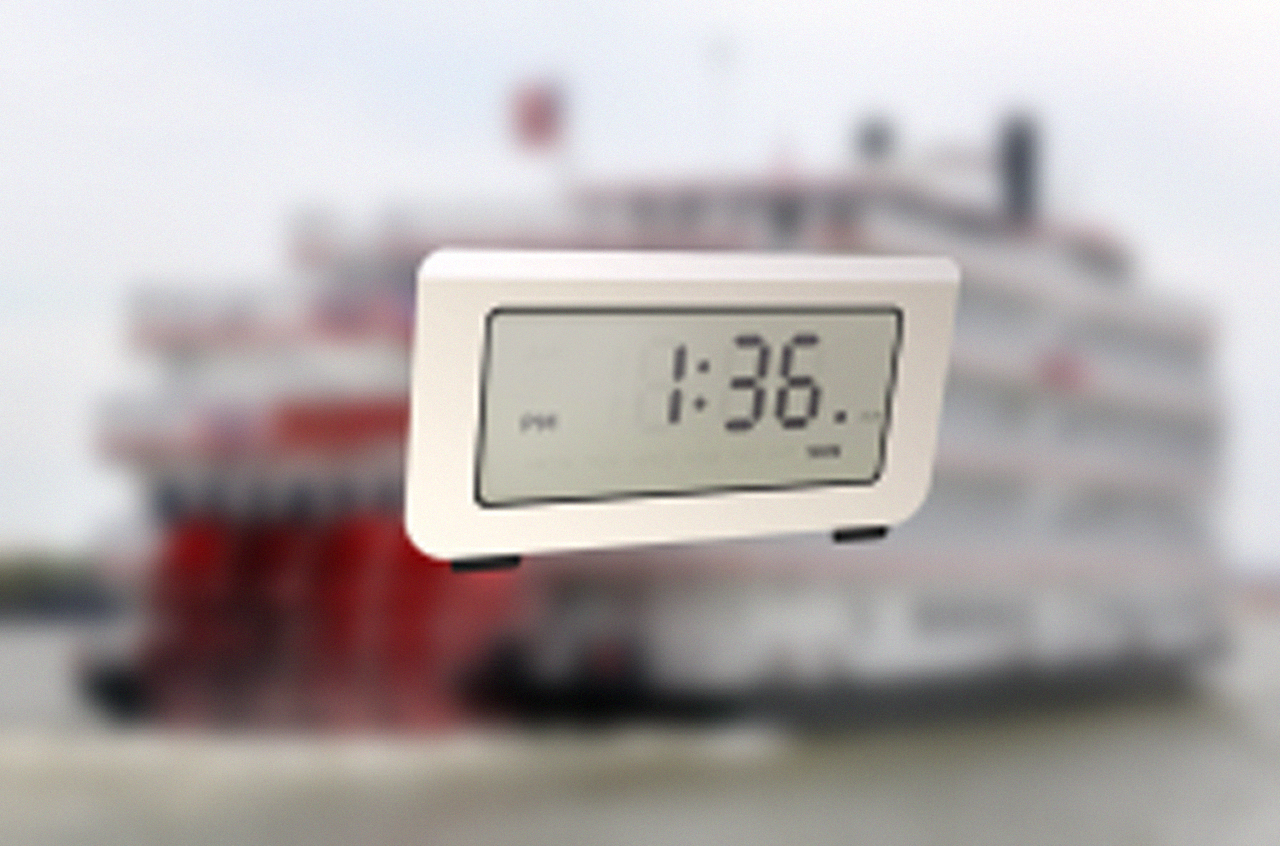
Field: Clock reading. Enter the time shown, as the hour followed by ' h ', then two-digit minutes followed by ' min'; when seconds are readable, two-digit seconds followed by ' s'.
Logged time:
1 h 36 min
